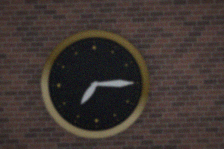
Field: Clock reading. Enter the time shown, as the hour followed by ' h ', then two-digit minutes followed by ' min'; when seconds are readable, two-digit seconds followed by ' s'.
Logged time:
7 h 15 min
